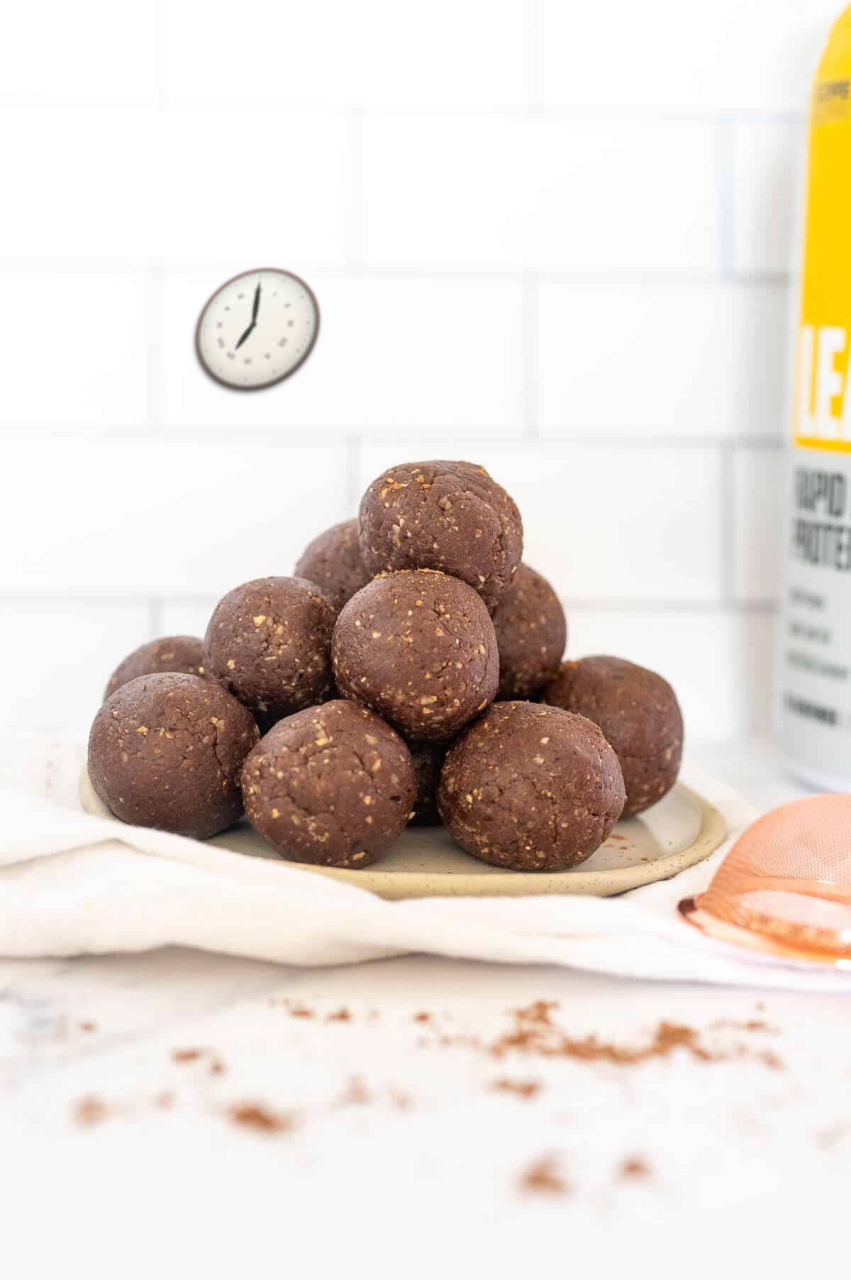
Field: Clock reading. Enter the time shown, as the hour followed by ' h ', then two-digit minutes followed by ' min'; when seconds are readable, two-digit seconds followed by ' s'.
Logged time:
7 h 00 min
